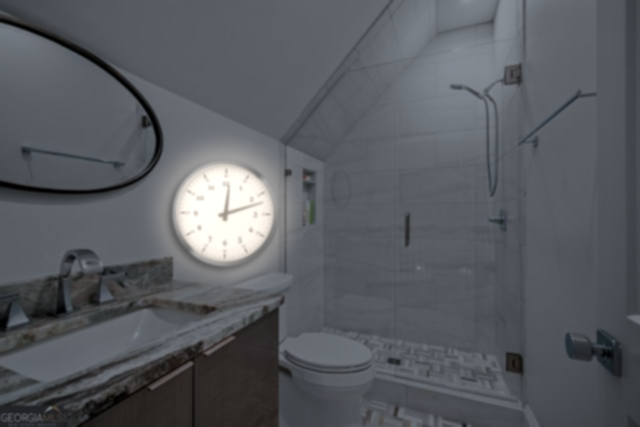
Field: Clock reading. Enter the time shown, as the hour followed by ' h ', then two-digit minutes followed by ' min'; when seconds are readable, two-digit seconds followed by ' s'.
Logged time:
12 h 12 min
